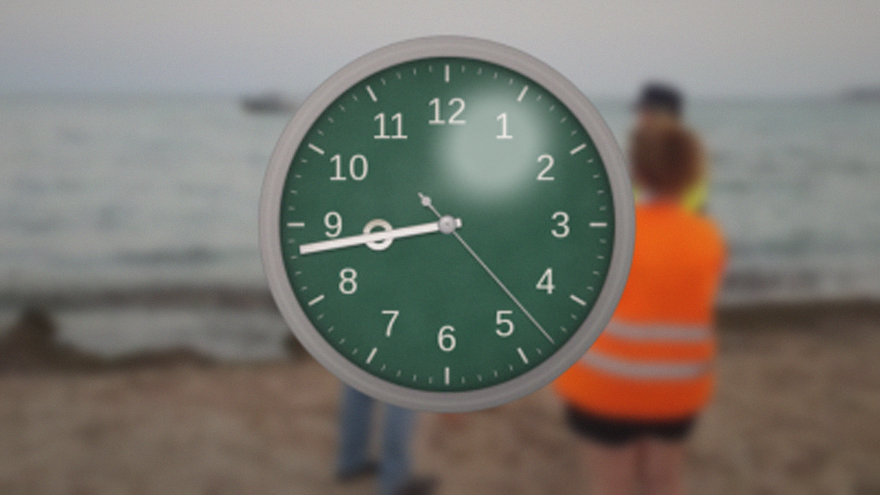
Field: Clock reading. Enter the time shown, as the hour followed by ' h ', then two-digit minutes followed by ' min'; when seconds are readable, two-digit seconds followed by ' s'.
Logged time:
8 h 43 min 23 s
